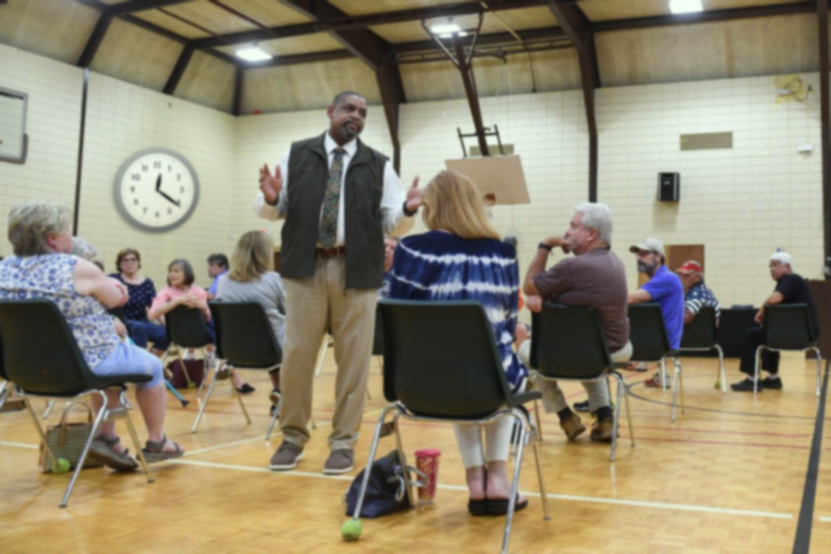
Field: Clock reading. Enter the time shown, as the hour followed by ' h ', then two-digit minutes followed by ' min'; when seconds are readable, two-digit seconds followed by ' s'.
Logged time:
12 h 21 min
